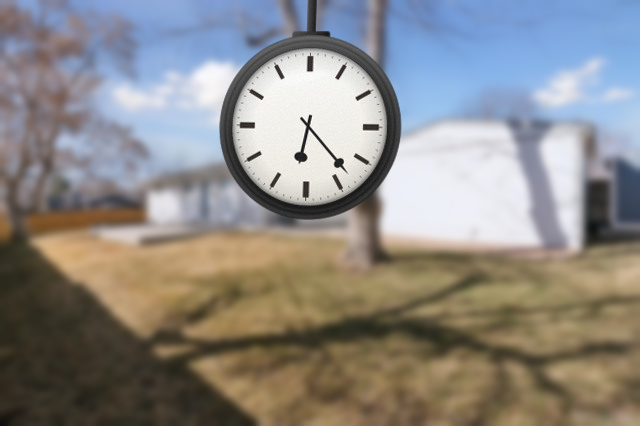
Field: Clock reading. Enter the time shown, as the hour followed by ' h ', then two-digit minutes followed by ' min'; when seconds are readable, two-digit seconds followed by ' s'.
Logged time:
6 h 23 min
